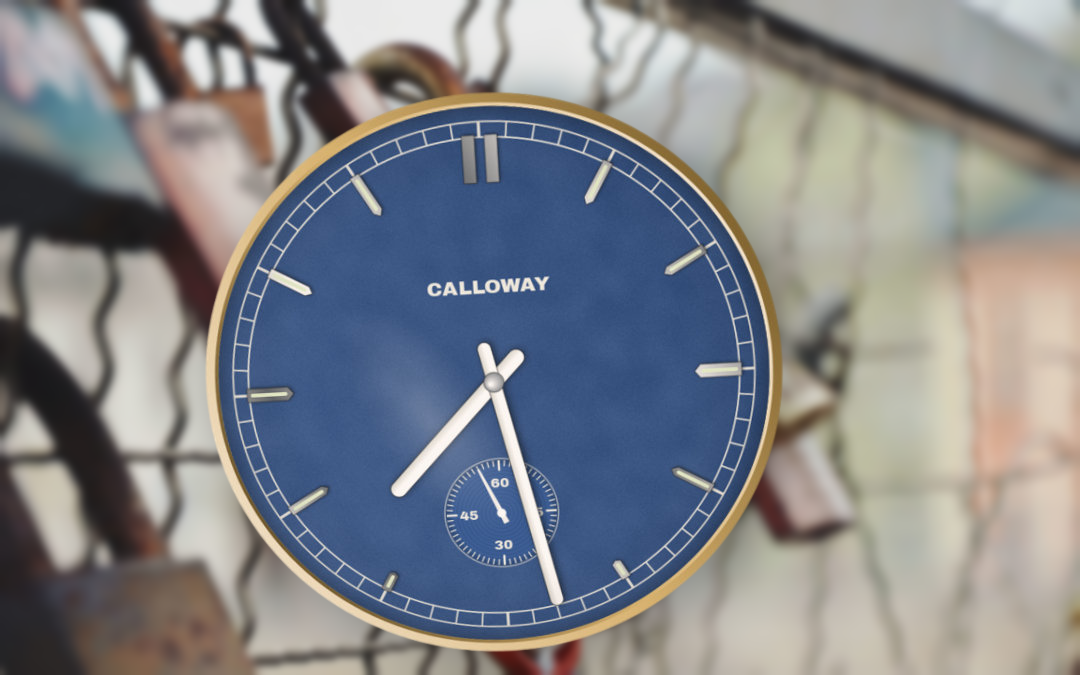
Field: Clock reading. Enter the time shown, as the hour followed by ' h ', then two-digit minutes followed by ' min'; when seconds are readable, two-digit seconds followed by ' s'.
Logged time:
7 h 27 min 56 s
